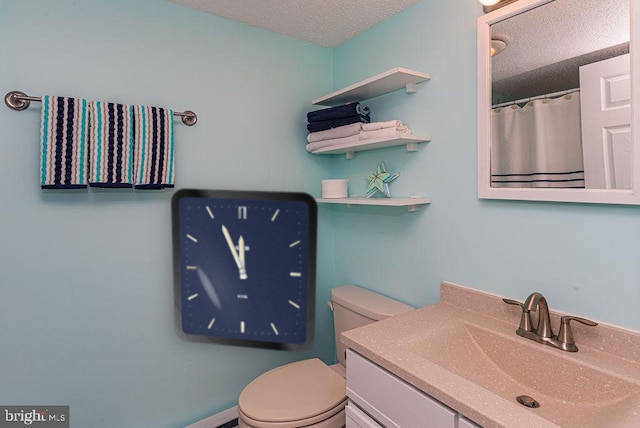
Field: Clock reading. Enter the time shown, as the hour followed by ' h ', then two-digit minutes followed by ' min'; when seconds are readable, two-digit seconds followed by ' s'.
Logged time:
11 h 56 min
